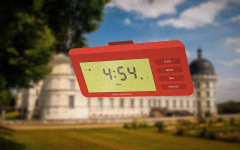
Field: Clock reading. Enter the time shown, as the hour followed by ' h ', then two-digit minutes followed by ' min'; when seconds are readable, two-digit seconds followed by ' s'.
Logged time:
4 h 54 min
